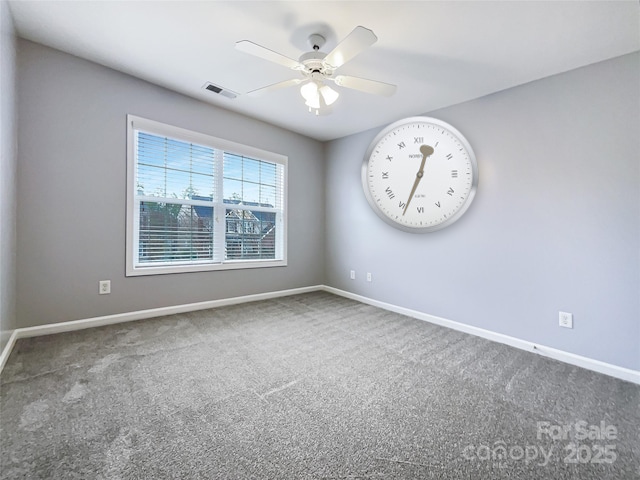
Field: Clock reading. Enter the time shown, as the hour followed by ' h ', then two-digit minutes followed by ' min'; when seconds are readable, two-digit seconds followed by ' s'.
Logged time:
12 h 34 min
